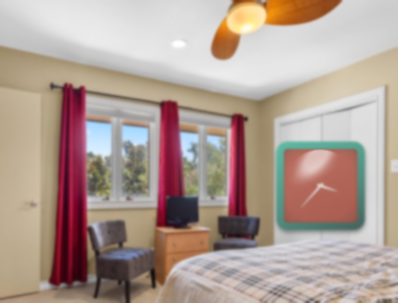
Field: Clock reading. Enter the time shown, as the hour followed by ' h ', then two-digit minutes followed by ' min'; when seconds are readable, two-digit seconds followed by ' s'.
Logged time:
3 h 37 min
